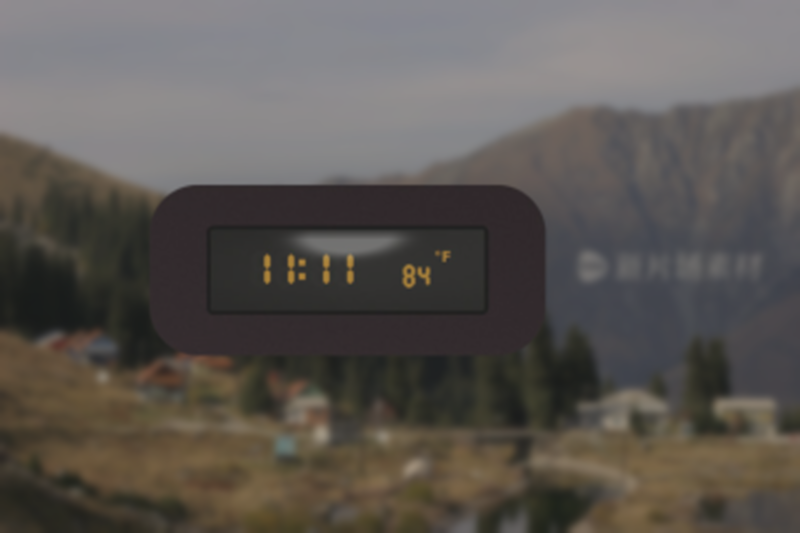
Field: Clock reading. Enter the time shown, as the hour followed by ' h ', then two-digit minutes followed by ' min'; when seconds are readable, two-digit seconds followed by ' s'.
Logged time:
11 h 11 min
